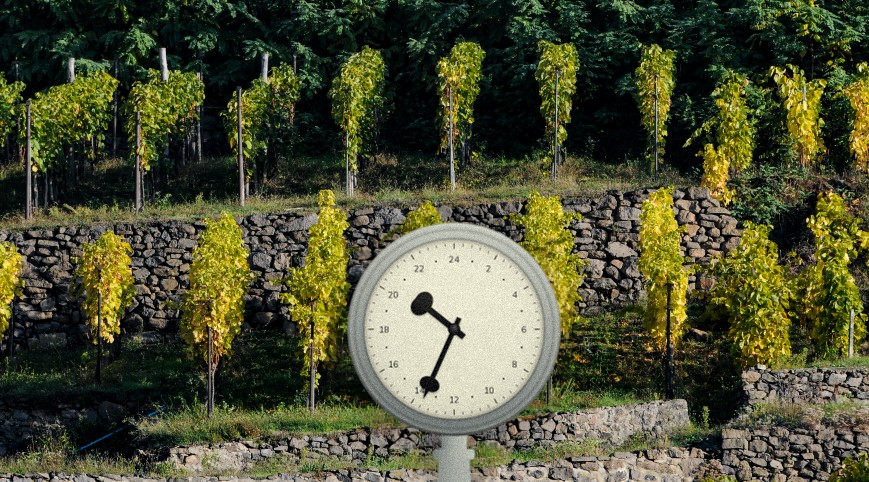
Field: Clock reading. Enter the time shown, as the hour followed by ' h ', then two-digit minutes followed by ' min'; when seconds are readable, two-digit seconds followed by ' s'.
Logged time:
20 h 34 min
